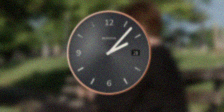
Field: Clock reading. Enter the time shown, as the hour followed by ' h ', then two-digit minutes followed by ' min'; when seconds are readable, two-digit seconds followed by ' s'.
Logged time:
2 h 07 min
